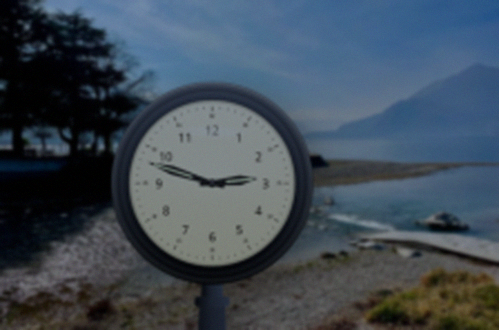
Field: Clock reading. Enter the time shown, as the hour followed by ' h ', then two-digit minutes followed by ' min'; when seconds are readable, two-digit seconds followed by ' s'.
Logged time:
2 h 48 min
